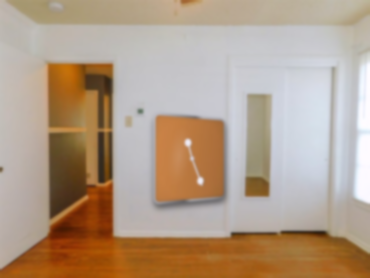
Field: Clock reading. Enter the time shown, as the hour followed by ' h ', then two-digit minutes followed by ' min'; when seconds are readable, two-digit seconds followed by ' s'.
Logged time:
11 h 26 min
